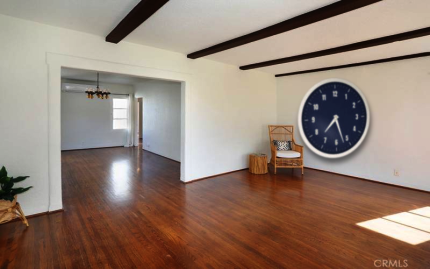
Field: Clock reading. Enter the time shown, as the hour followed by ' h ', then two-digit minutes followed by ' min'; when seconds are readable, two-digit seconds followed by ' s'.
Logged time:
7 h 27 min
